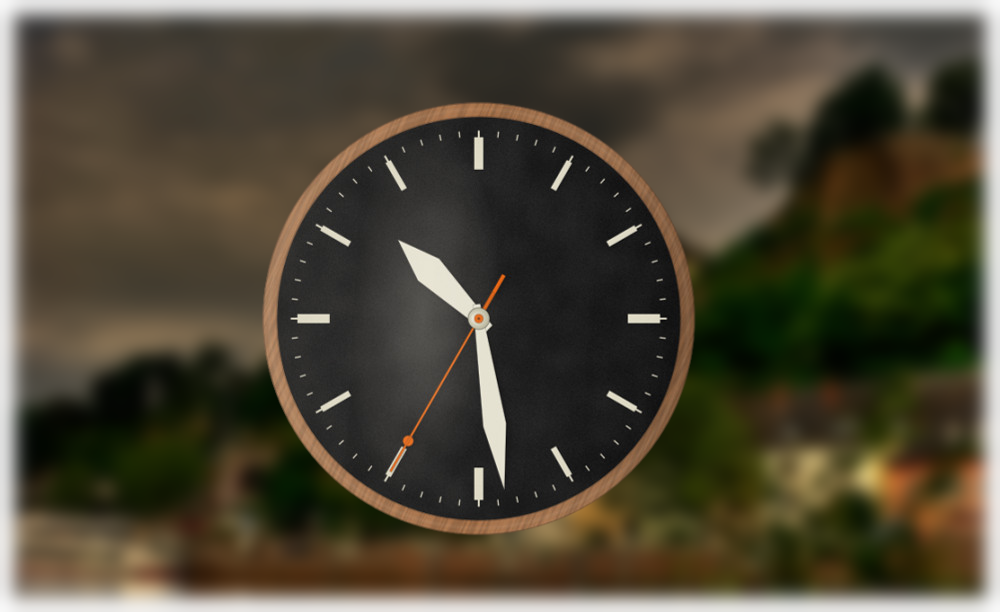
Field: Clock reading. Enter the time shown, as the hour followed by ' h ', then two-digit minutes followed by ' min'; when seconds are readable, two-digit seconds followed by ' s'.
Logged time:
10 h 28 min 35 s
